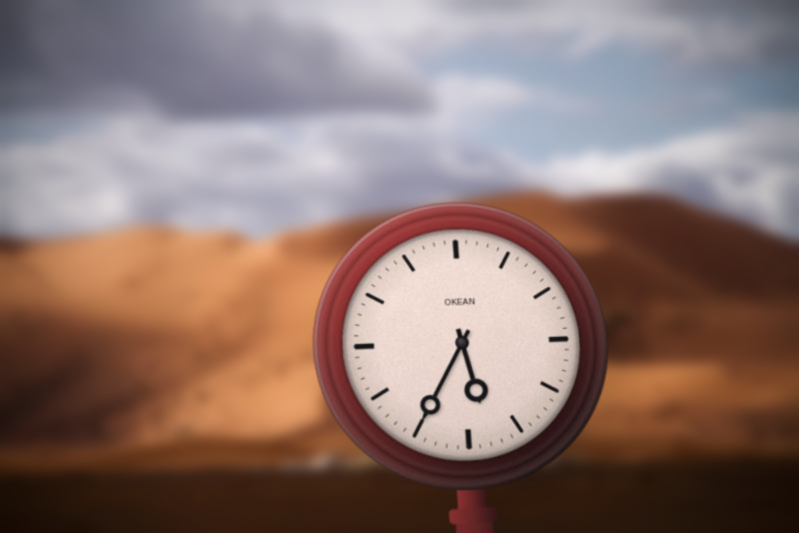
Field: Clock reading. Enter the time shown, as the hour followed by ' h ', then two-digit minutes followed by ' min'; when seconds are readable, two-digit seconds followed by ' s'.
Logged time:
5 h 35 min
